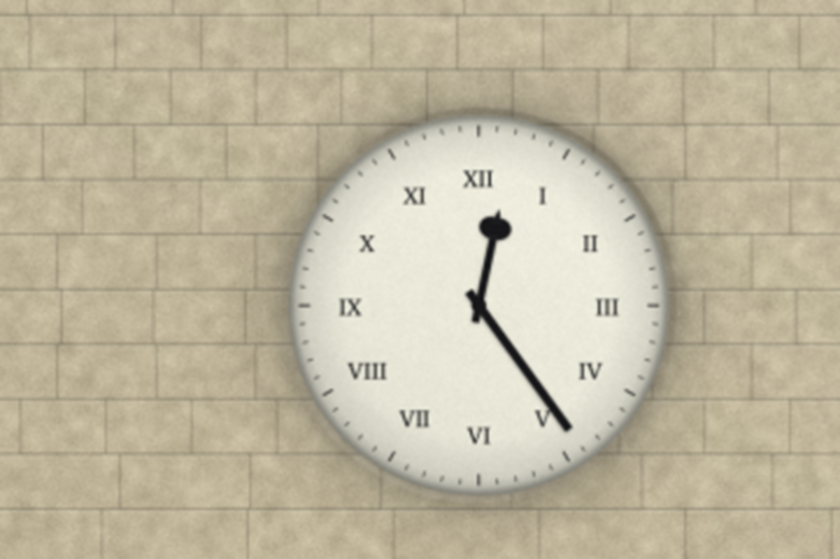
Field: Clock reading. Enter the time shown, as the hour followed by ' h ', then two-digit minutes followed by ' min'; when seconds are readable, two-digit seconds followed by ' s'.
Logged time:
12 h 24 min
